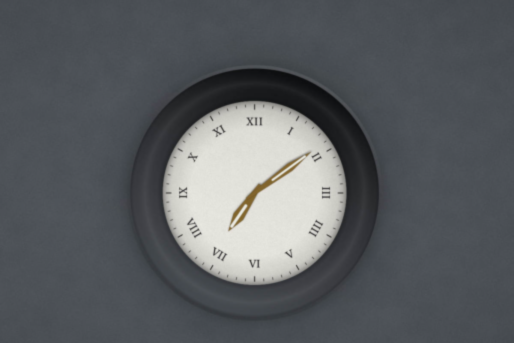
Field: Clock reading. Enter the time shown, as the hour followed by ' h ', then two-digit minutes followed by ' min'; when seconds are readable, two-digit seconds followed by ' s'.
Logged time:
7 h 09 min
